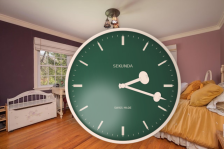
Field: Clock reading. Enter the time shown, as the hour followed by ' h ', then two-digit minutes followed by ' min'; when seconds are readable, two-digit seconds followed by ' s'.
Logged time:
2 h 18 min
